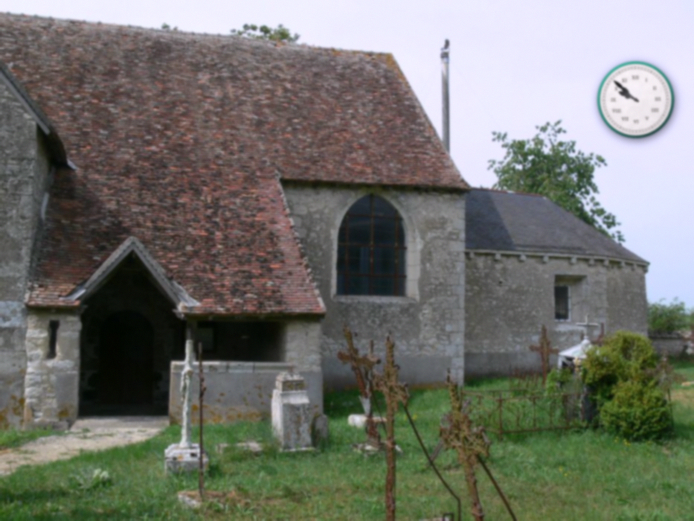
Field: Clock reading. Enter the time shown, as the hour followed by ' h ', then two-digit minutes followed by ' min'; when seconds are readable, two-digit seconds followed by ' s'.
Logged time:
9 h 52 min
